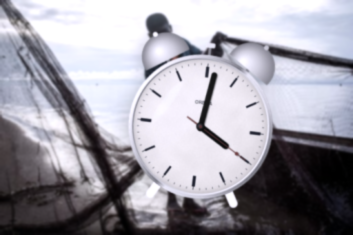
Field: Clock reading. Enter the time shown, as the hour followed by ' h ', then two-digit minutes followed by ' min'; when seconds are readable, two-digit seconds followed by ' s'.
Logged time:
4 h 01 min 20 s
